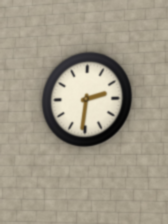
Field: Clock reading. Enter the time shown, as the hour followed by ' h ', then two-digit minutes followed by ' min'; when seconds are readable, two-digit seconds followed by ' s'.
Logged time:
2 h 31 min
